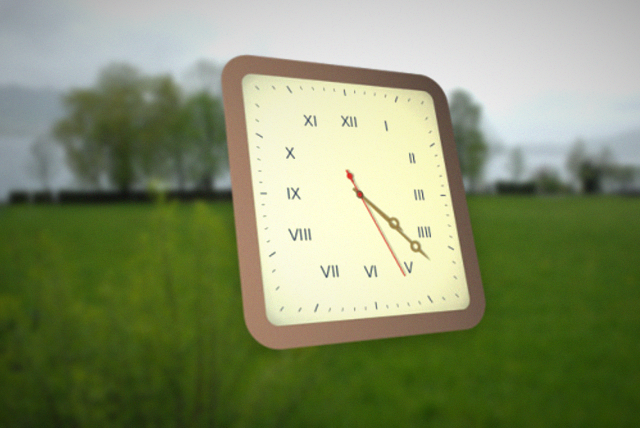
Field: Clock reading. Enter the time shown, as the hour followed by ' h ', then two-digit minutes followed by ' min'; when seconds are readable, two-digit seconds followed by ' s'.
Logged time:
4 h 22 min 26 s
